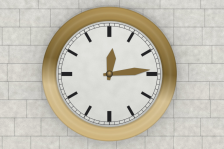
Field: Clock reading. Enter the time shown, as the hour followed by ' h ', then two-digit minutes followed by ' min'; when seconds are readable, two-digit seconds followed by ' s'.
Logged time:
12 h 14 min
